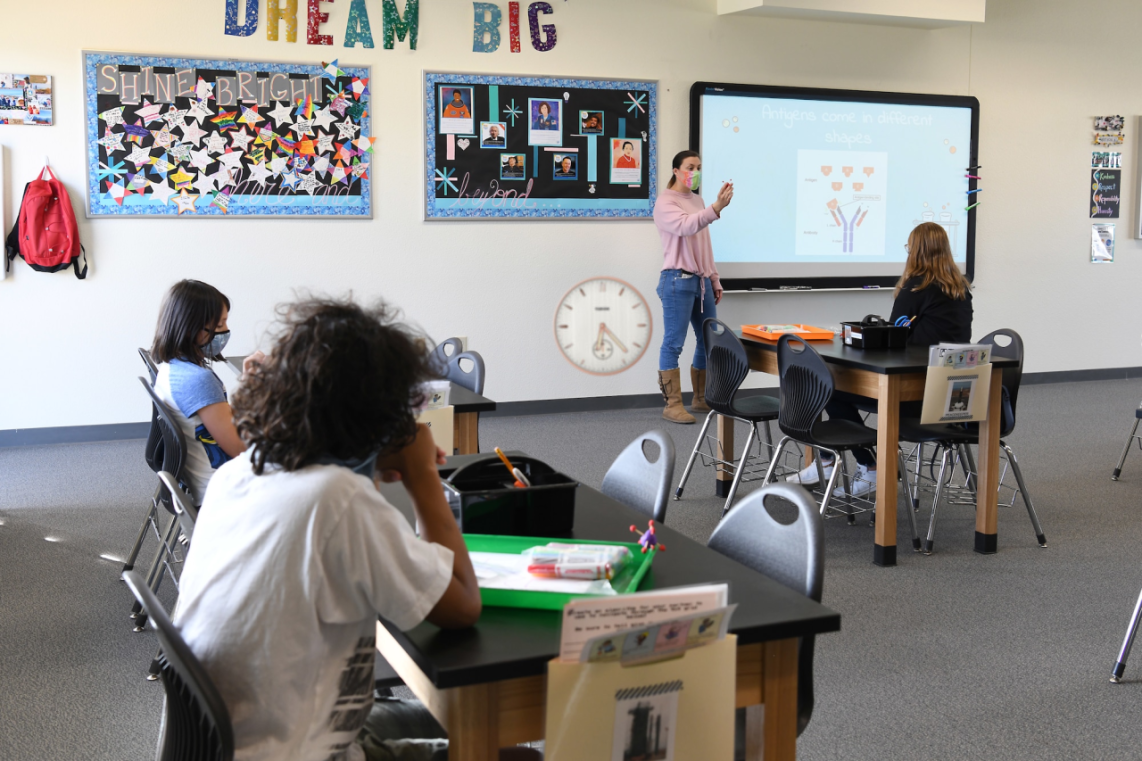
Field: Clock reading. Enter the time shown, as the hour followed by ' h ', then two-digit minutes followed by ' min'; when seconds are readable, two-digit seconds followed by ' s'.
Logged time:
6 h 23 min
